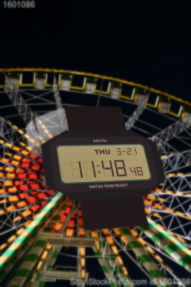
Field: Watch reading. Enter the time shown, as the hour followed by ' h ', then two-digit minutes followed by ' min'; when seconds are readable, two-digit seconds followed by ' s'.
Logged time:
11 h 48 min 48 s
